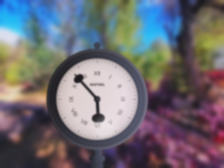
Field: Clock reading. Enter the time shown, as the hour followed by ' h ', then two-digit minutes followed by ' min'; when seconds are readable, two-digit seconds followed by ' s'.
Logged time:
5 h 53 min
